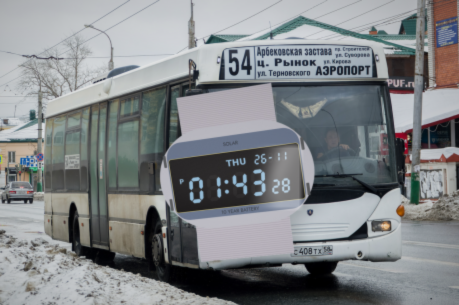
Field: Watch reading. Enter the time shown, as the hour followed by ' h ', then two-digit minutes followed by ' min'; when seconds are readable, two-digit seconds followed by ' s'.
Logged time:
1 h 43 min 28 s
